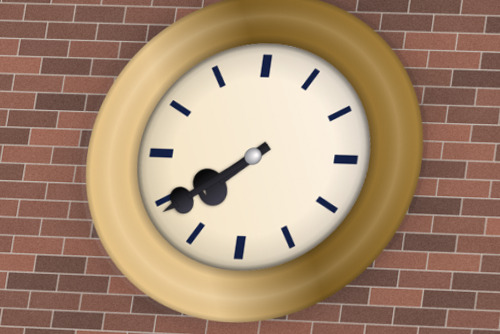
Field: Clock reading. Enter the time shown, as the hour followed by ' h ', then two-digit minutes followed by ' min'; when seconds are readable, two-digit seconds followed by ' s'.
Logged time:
7 h 39 min
